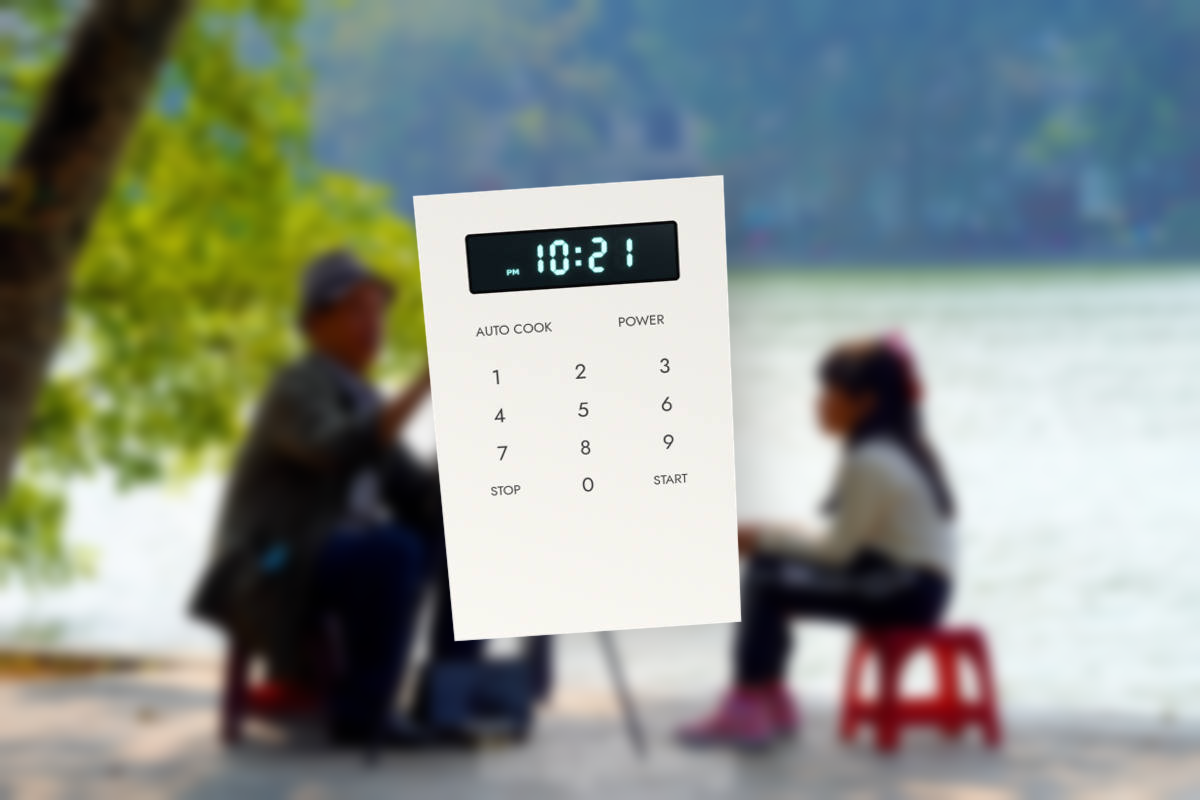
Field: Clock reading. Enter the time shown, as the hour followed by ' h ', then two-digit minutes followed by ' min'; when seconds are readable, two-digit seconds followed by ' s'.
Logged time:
10 h 21 min
